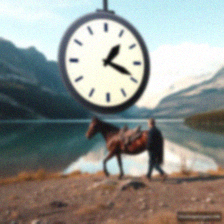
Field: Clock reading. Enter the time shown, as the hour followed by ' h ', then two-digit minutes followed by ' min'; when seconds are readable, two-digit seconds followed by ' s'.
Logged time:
1 h 19 min
